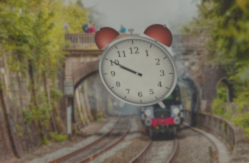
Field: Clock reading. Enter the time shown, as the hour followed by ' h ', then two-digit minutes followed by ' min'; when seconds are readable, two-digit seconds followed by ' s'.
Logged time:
9 h 50 min
